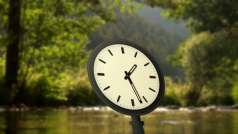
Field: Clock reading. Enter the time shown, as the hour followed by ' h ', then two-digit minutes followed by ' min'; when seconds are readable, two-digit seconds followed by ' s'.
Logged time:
1 h 27 min
